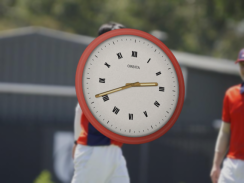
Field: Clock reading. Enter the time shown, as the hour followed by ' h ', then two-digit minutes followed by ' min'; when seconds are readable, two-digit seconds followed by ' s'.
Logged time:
2 h 41 min
